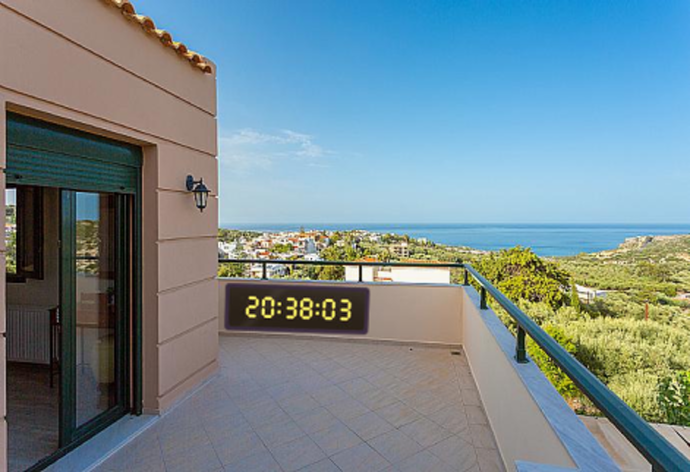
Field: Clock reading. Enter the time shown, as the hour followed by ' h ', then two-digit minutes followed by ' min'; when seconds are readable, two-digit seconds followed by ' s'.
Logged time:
20 h 38 min 03 s
